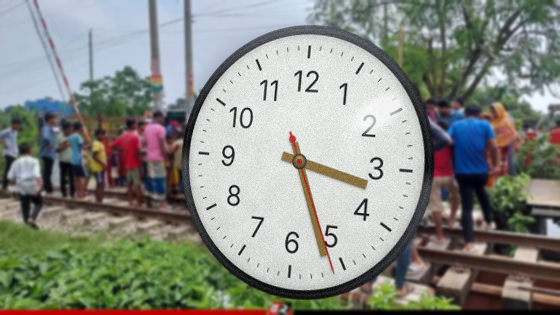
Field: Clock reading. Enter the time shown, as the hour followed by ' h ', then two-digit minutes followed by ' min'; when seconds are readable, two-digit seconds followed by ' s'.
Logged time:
3 h 26 min 26 s
